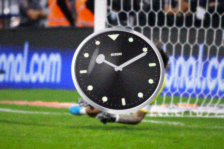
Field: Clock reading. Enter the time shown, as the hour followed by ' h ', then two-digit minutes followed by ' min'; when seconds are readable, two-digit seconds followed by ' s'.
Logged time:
10 h 11 min
